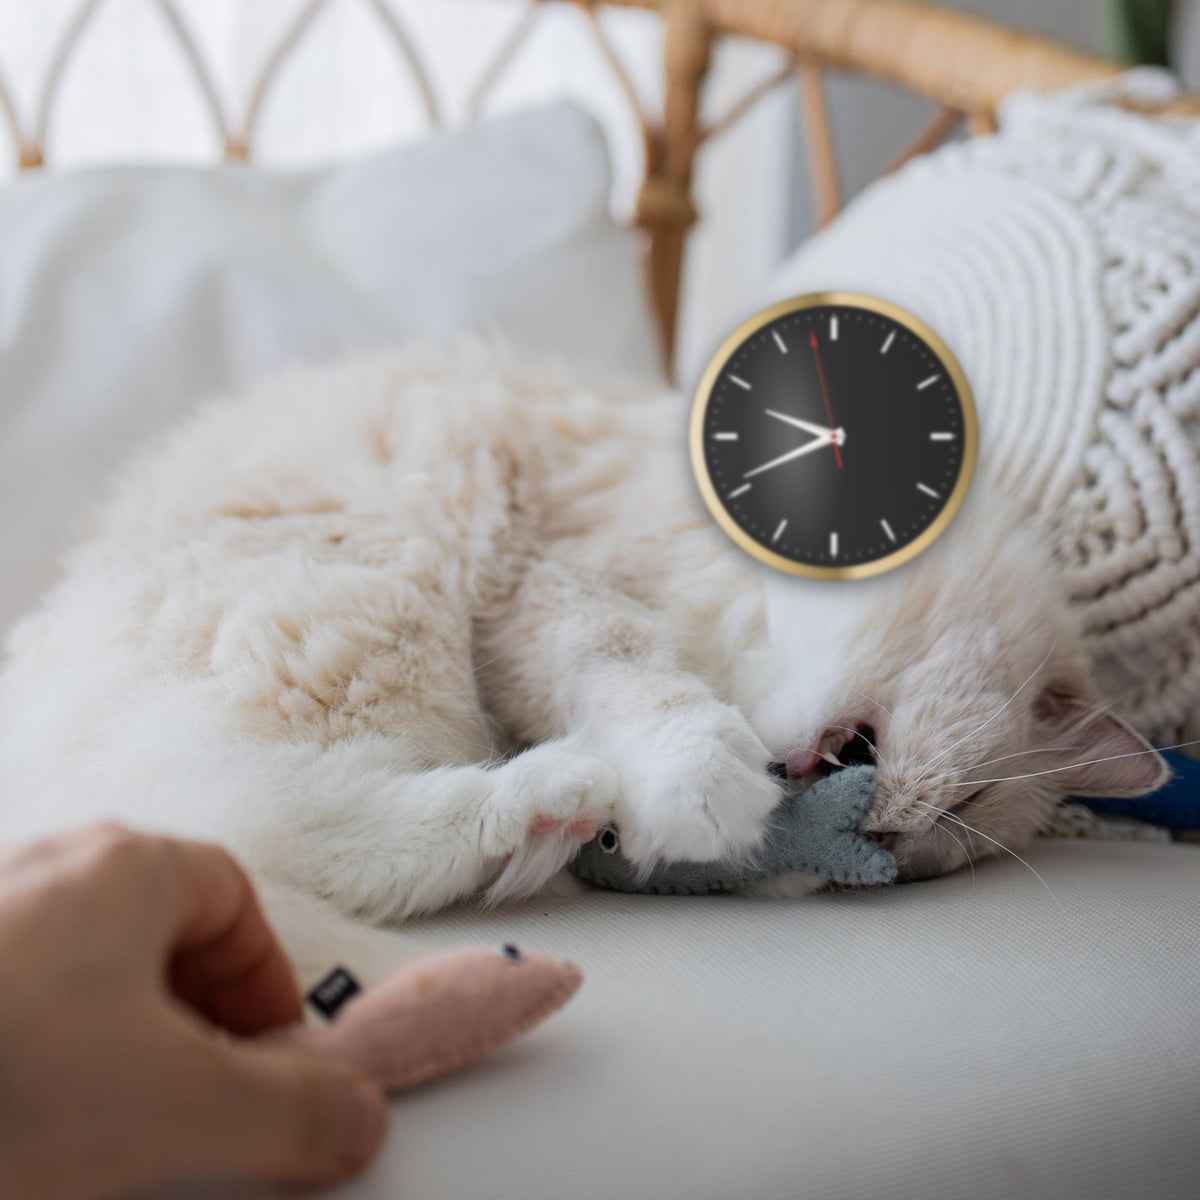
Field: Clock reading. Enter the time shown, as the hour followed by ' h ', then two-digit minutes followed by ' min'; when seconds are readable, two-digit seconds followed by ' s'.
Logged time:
9 h 40 min 58 s
